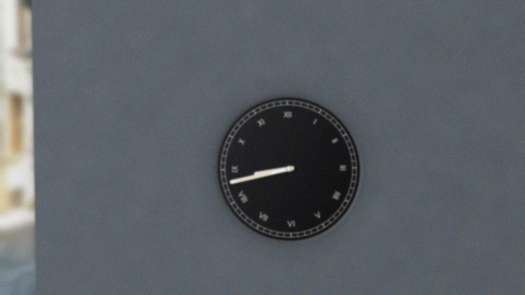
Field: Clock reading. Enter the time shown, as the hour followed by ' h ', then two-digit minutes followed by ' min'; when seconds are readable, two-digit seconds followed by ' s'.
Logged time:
8 h 43 min
